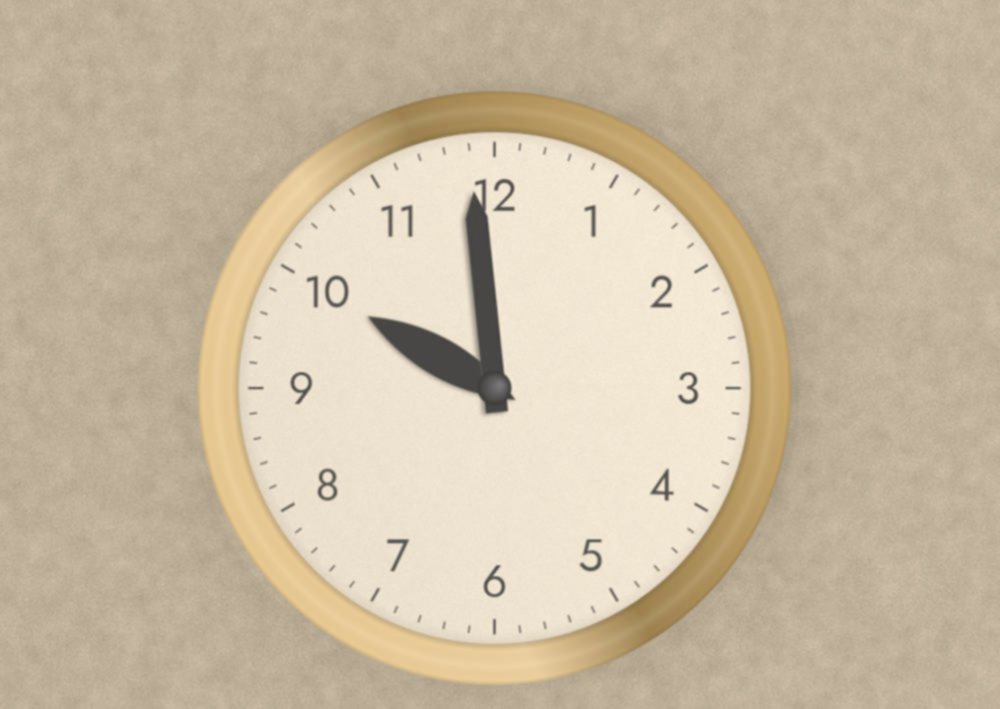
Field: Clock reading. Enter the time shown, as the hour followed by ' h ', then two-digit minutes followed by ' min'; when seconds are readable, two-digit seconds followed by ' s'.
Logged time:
9 h 59 min
